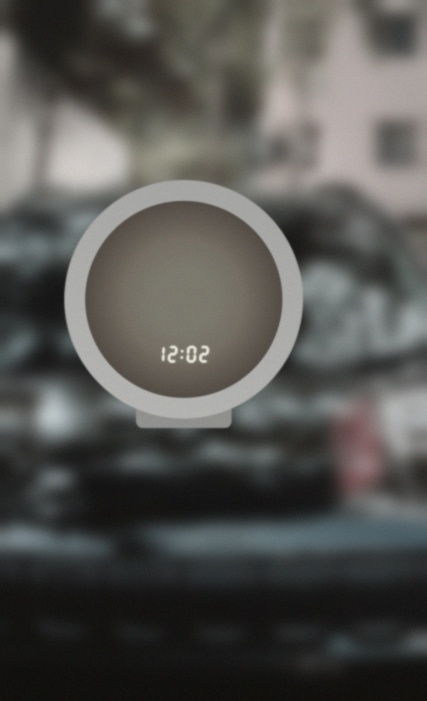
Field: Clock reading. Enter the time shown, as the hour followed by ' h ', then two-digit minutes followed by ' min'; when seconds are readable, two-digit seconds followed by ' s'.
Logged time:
12 h 02 min
